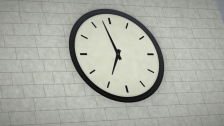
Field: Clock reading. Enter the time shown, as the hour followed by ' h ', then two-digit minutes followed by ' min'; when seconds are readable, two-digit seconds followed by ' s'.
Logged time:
6 h 58 min
